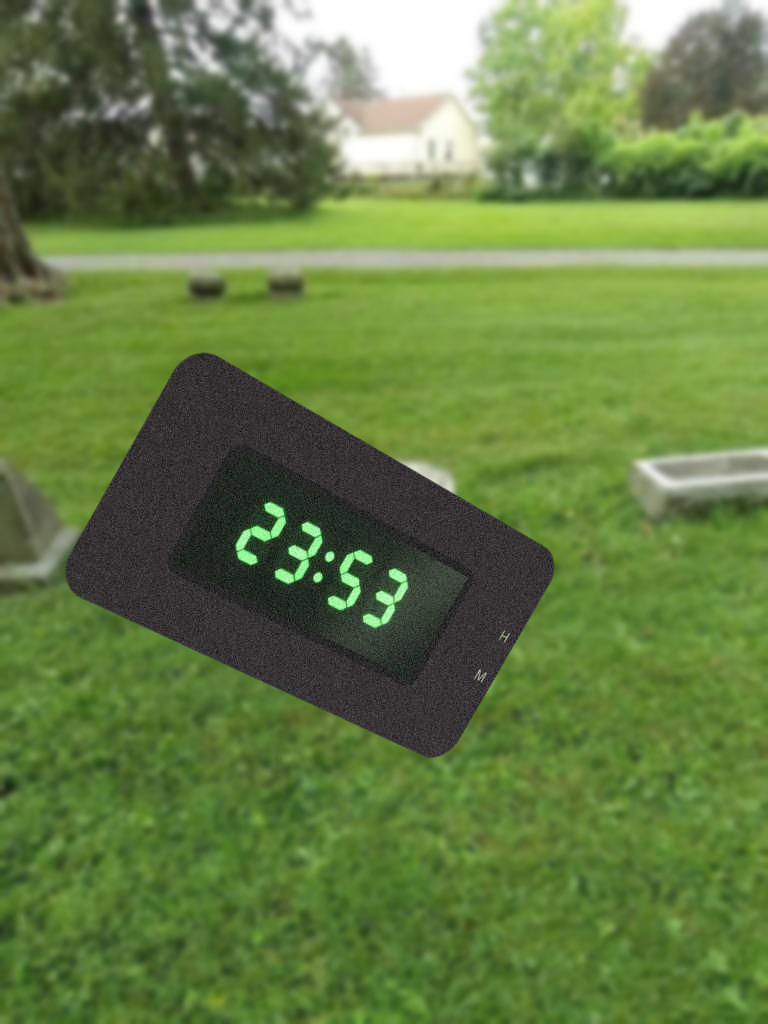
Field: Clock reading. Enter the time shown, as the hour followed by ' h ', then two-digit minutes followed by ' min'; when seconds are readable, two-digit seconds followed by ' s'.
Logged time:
23 h 53 min
